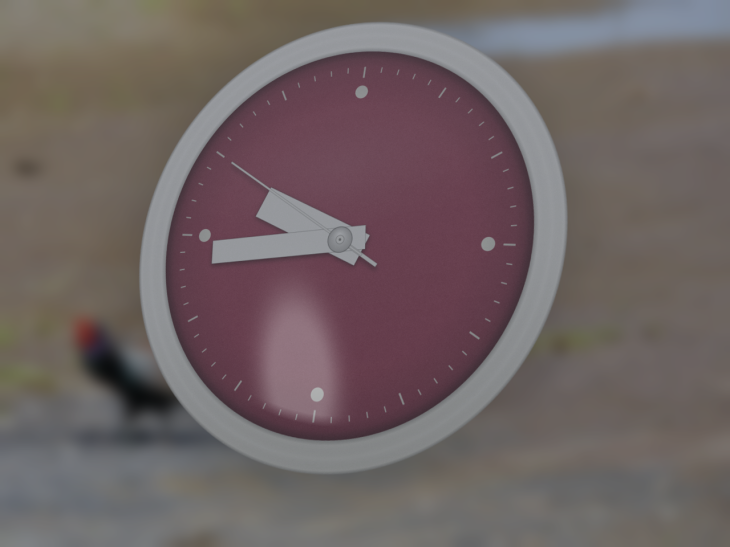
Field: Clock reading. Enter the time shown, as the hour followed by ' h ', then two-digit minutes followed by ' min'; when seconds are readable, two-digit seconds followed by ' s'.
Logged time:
9 h 43 min 50 s
